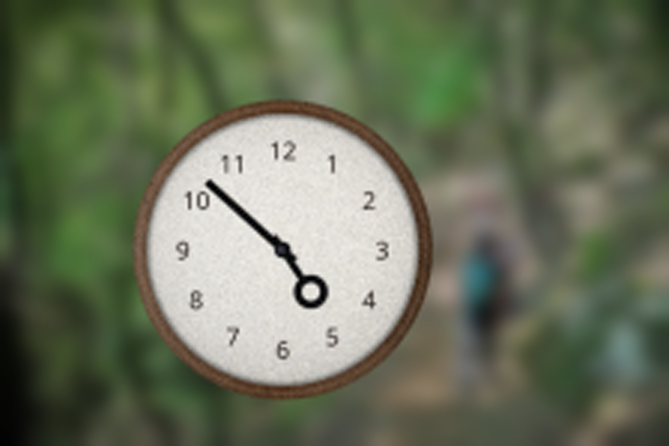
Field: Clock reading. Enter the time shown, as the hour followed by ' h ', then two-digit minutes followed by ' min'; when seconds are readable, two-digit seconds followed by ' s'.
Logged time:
4 h 52 min
